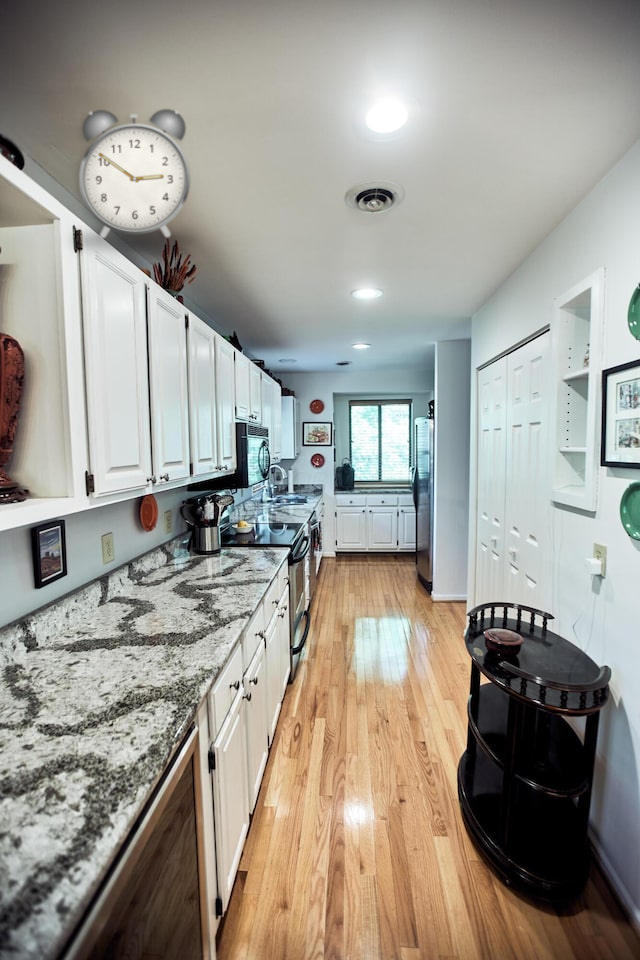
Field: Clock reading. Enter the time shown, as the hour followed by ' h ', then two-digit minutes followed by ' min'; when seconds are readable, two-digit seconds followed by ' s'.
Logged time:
2 h 51 min
